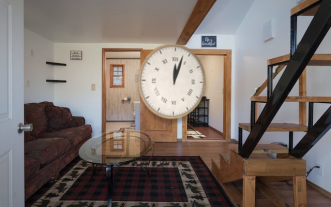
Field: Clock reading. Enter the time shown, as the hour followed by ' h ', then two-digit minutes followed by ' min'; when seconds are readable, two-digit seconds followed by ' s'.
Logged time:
12 h 03 min
